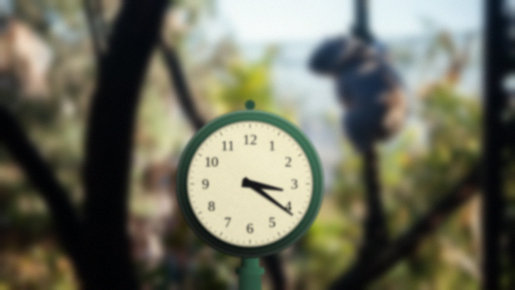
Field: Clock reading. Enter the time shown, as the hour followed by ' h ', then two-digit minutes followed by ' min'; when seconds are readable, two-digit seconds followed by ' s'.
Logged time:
3 h 21 min
